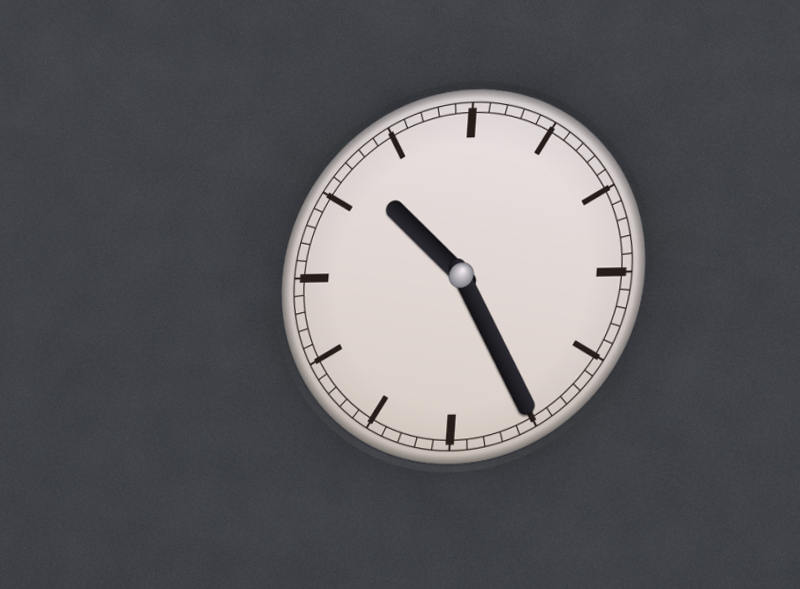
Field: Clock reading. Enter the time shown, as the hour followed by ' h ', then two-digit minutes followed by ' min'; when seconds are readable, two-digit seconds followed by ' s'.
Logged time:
10 h 25 min
